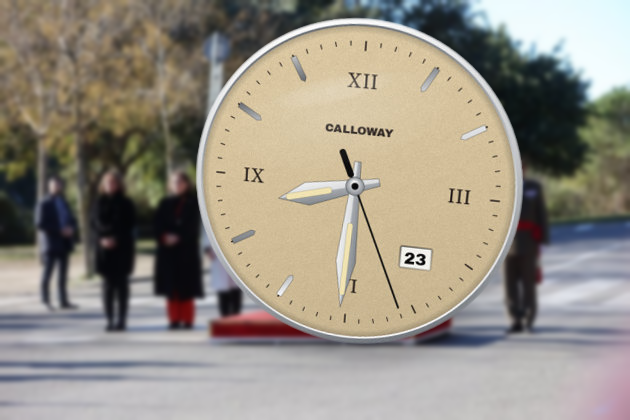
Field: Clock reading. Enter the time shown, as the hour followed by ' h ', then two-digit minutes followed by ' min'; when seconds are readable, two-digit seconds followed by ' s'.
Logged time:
8 h 30 min 26 s
